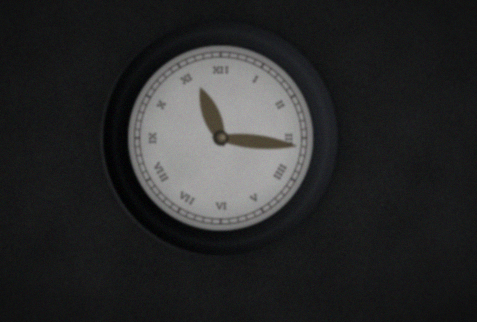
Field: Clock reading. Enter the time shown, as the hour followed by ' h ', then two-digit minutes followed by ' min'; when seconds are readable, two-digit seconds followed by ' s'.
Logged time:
11 h 16 min
